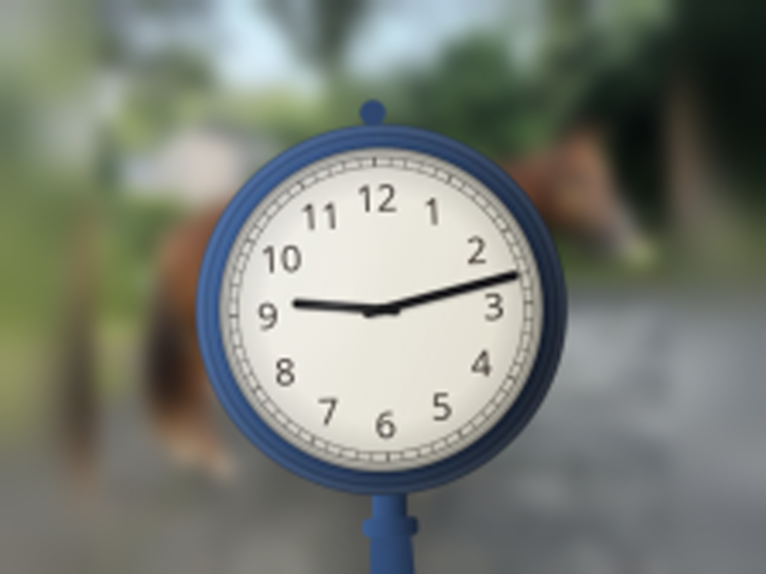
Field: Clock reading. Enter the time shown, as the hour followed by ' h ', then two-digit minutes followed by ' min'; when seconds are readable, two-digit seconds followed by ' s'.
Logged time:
9 h 13 min
